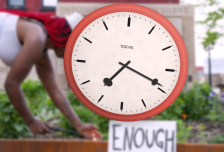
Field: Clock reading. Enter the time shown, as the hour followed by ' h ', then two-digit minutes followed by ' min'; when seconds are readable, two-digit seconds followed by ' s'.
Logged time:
7 h 19 min
